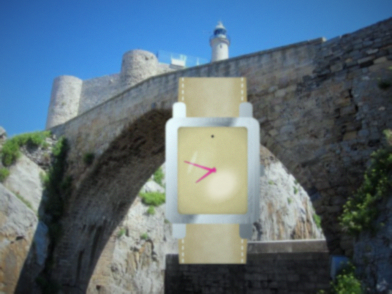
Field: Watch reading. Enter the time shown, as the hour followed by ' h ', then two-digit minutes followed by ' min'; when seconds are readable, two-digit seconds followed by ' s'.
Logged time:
7 h 48 min
